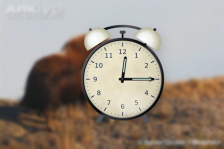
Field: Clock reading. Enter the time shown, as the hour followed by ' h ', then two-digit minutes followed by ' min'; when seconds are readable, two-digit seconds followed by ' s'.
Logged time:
12 h 15 min
